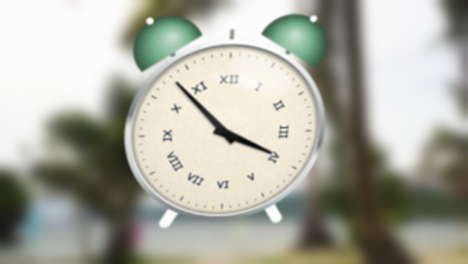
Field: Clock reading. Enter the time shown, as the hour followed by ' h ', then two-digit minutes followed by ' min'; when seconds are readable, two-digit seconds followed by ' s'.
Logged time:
3 h 53 min
